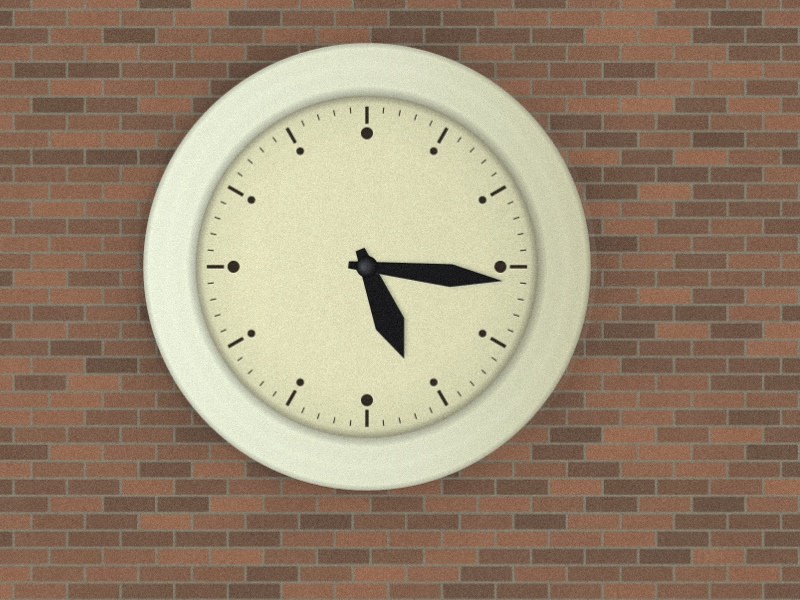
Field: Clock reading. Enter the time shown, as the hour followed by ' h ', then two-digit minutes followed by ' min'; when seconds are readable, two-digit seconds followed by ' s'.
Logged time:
5 h 16 min
